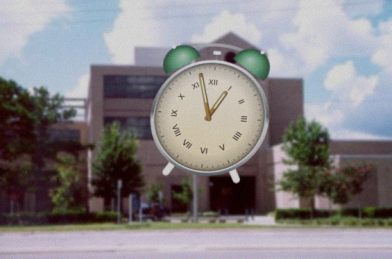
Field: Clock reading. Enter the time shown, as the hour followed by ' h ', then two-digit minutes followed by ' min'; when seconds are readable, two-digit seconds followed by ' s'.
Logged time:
12 h 57 min
